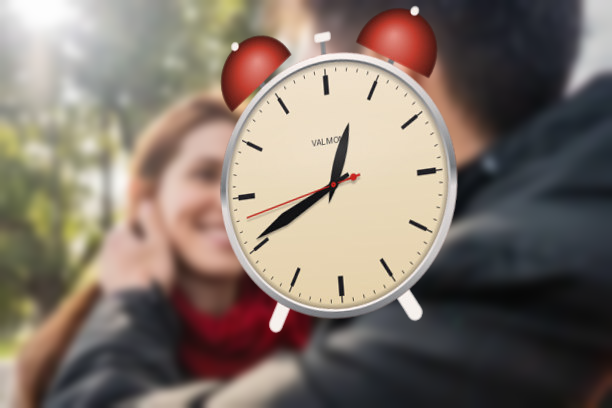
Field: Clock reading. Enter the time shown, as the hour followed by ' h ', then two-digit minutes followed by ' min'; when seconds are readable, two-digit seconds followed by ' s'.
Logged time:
12 h 40 min 43 s
